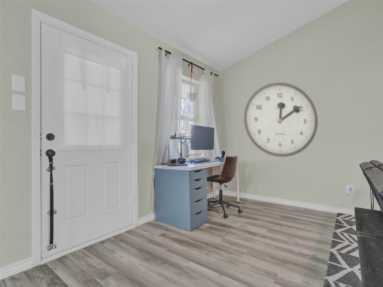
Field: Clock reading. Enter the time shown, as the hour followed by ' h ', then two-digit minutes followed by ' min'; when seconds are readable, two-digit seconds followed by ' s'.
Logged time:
12 h 09 min
